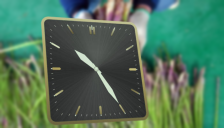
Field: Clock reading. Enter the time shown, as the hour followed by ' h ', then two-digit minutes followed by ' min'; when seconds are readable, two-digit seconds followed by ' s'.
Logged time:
10 h 25 min
